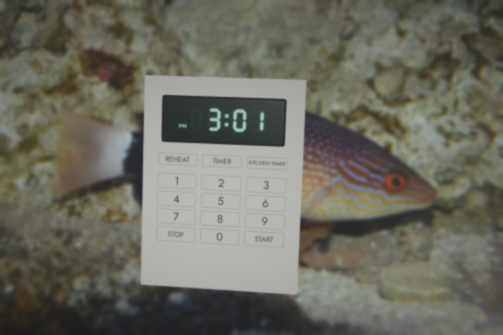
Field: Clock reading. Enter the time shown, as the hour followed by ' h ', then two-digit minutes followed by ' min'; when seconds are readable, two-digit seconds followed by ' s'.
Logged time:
3 h 01 min
